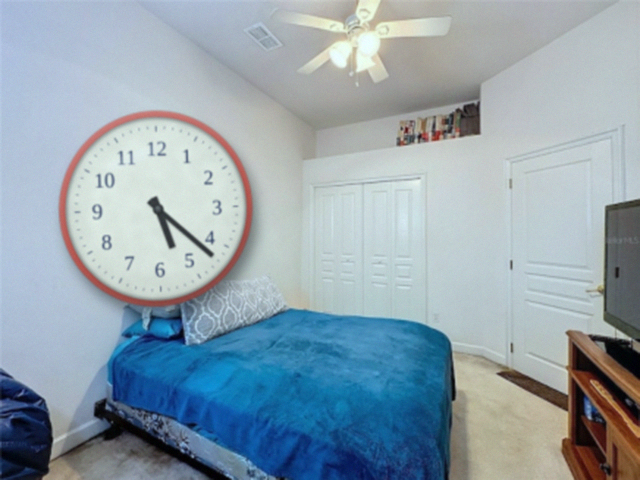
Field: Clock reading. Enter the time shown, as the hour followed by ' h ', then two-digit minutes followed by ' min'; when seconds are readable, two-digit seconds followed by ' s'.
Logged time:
5 h 22 min
